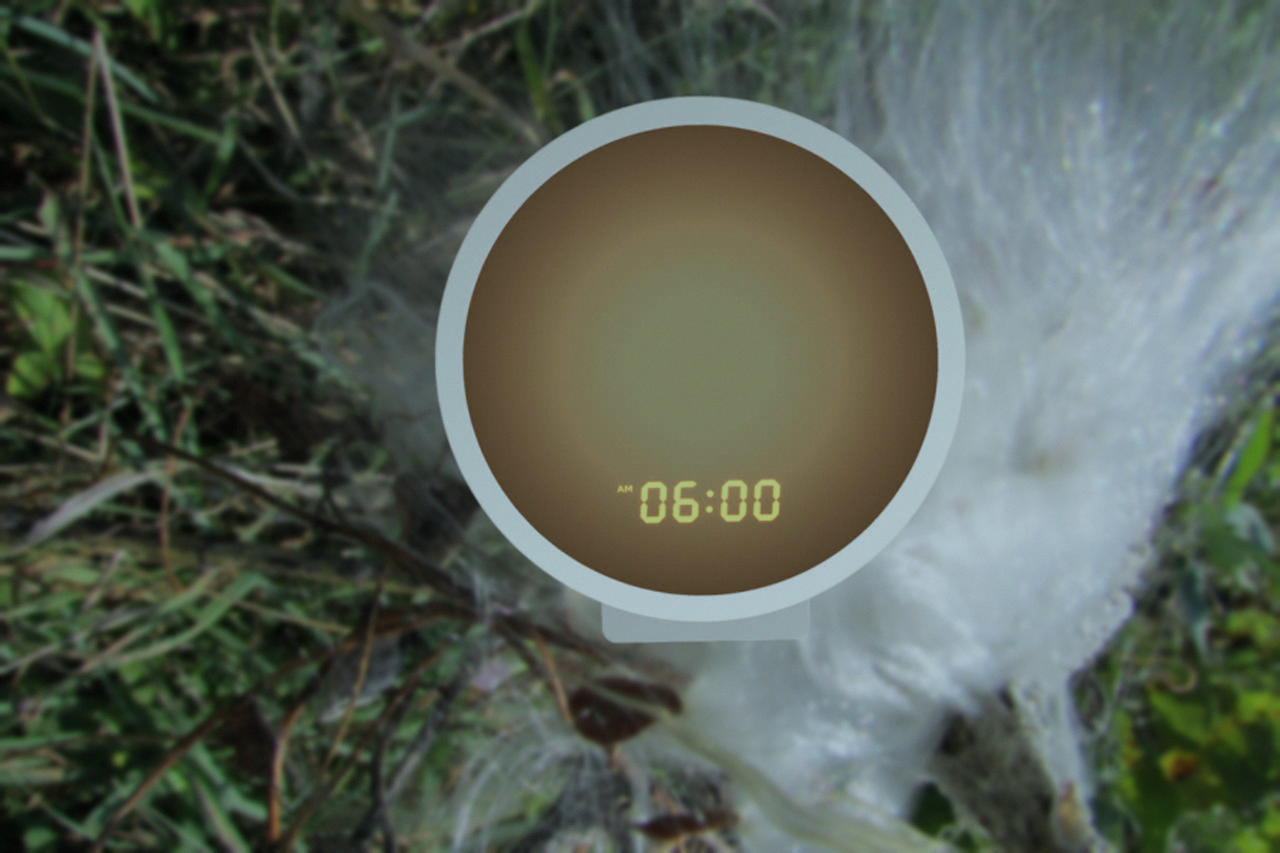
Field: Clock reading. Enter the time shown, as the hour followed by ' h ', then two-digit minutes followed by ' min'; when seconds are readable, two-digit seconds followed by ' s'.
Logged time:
6 h 00 min
